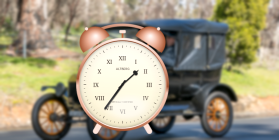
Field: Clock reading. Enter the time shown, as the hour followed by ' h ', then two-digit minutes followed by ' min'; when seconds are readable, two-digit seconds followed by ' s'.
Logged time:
1 h 36 min
